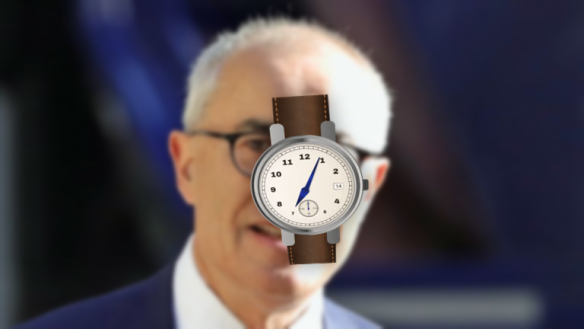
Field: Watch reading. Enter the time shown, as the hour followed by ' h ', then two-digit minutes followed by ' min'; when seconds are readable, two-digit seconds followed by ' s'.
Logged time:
7 h 04 min
